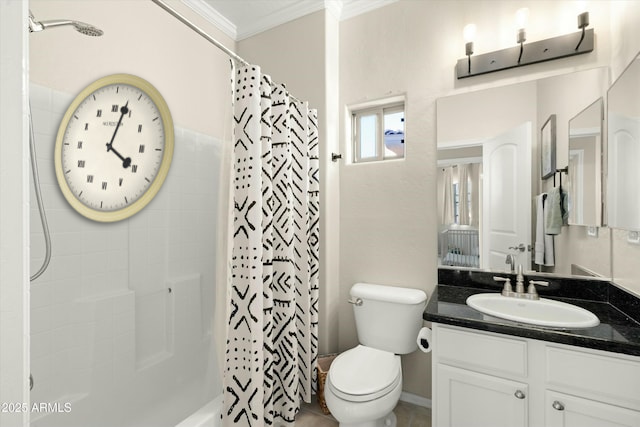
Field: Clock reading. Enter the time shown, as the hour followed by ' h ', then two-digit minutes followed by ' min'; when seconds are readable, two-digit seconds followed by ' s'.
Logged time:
4 h 03 min
